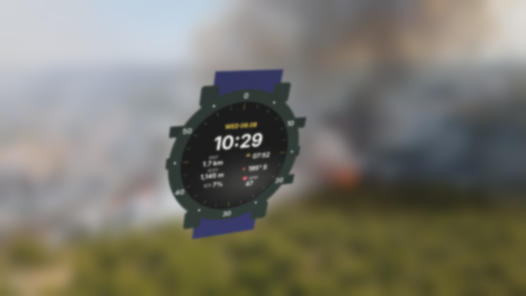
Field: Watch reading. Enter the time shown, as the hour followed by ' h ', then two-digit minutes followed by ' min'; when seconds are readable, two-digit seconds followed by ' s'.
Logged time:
10 h 29 min
